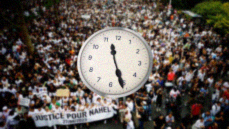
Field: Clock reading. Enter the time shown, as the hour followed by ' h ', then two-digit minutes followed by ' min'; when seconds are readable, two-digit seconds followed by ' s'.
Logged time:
11 h 26 min
